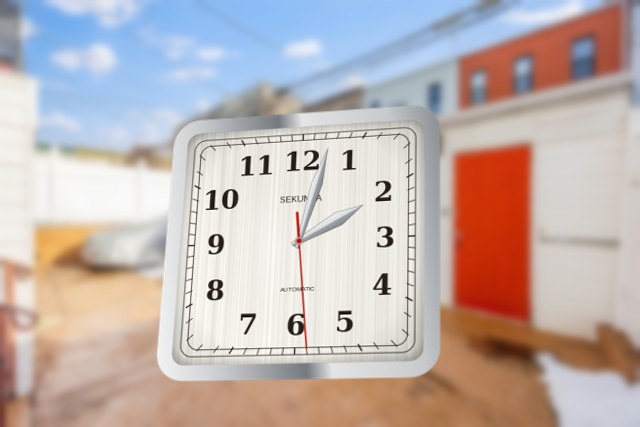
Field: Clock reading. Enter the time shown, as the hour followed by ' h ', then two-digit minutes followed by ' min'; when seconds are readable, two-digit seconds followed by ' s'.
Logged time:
2 h 02 min 29 s
